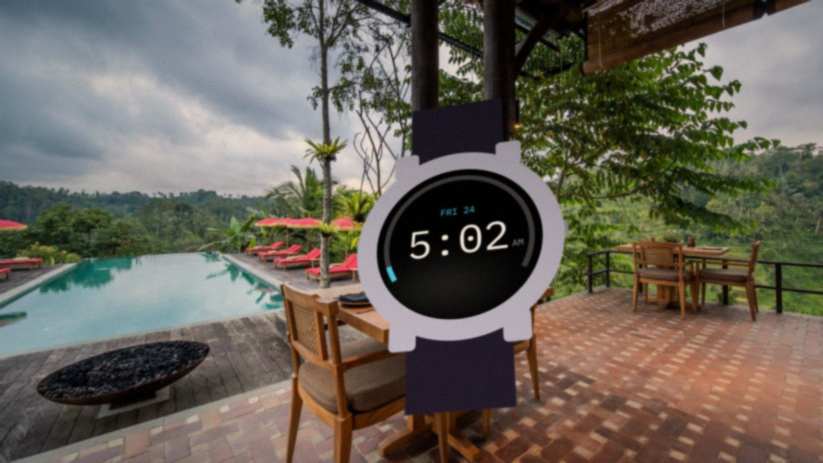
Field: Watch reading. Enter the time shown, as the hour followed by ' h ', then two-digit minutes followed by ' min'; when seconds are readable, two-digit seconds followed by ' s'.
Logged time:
5 h 02 min
